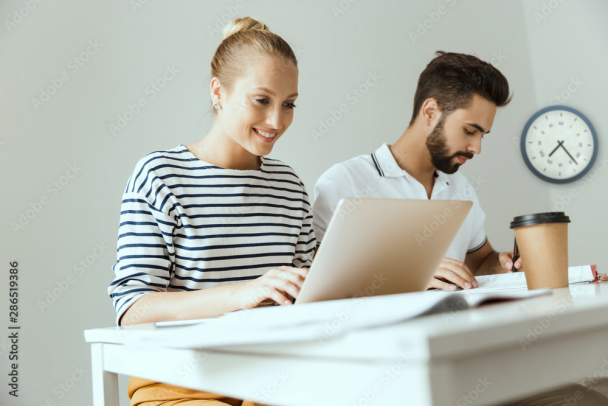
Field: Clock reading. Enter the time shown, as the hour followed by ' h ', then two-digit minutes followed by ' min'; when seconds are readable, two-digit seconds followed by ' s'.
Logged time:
7 h 23 min
